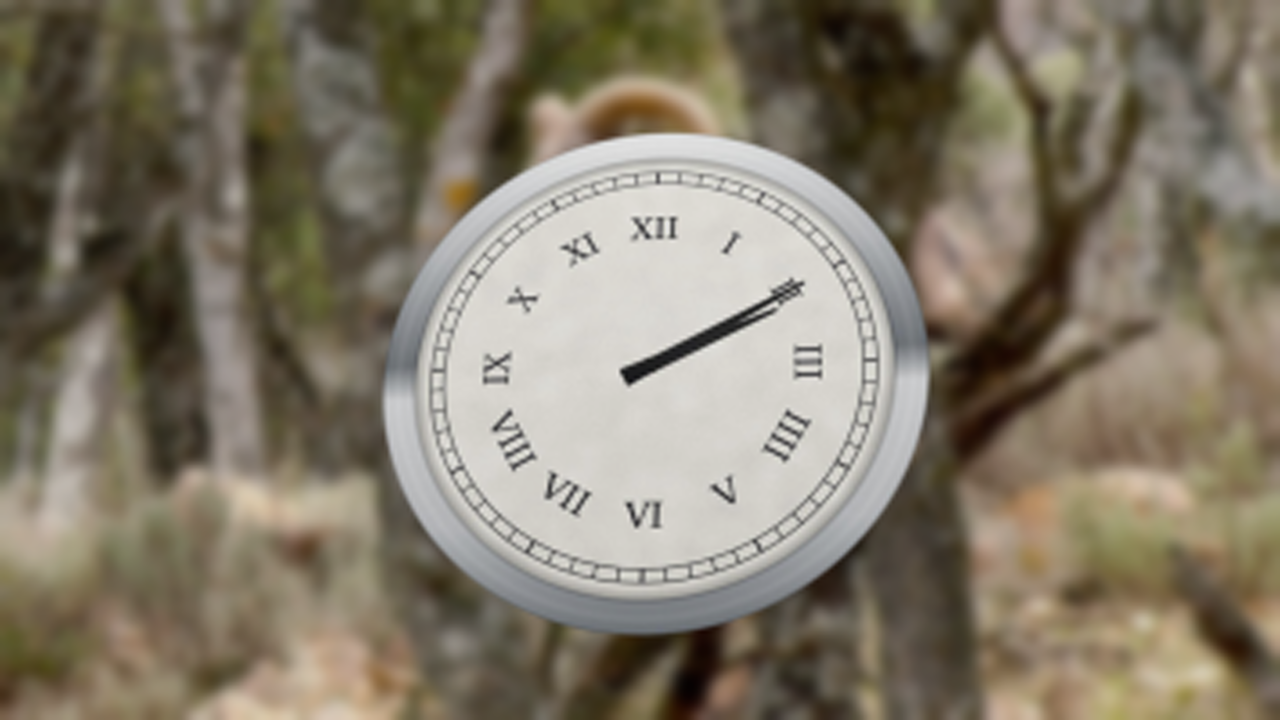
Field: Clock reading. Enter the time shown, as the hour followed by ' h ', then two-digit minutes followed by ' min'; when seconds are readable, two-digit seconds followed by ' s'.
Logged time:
2 h 10 min
